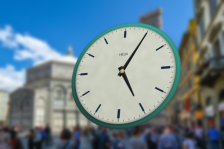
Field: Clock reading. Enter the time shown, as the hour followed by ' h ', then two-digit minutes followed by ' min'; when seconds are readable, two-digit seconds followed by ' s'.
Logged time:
5 h 05 min
